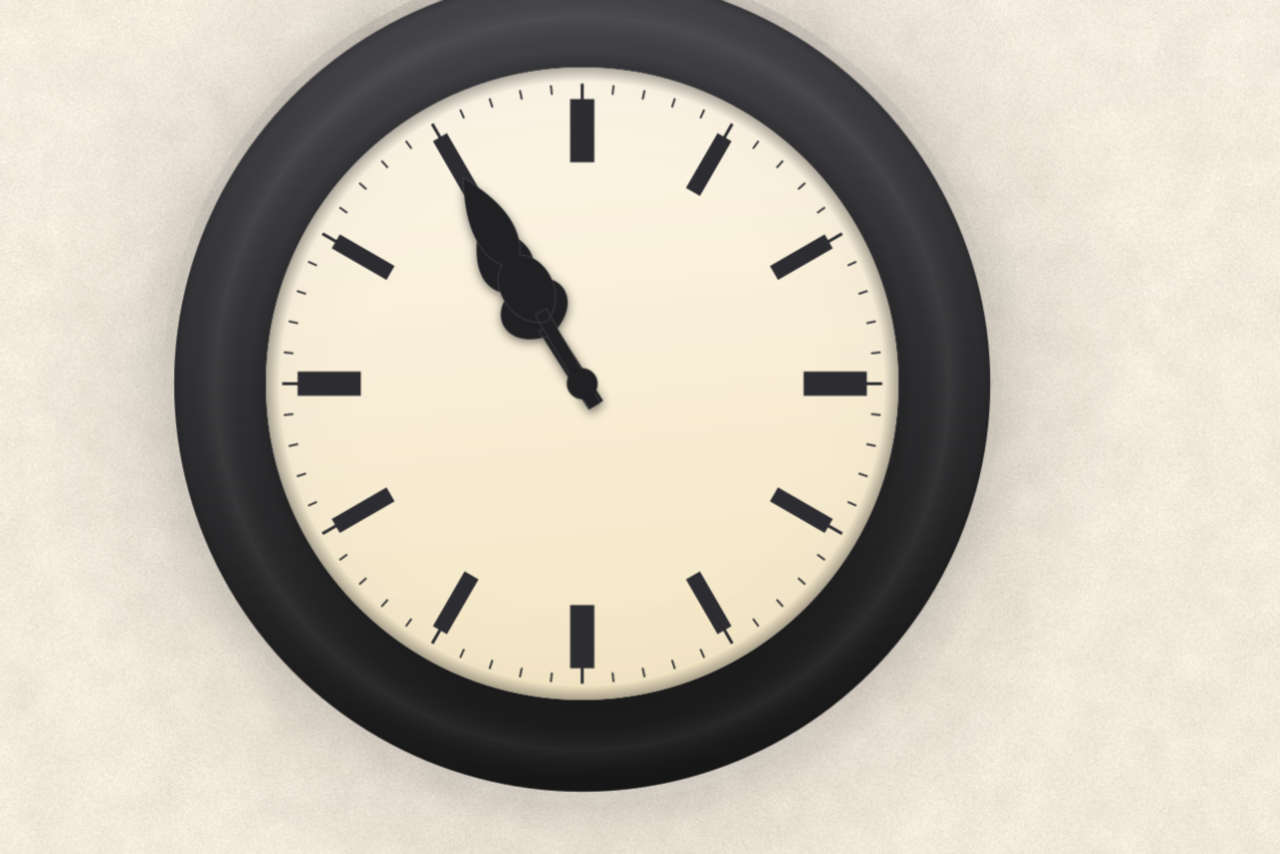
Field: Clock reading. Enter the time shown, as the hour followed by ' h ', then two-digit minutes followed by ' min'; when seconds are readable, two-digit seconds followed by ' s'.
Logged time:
10 h 55 min
